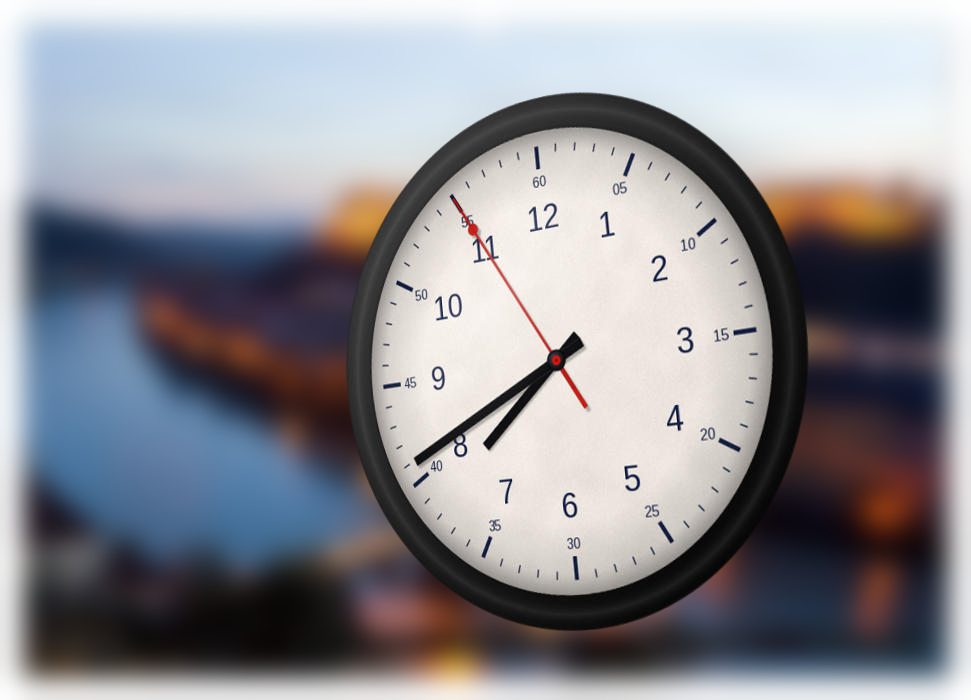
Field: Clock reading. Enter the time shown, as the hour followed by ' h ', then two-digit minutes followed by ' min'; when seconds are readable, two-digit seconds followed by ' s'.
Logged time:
7 h 40 min 55 s
